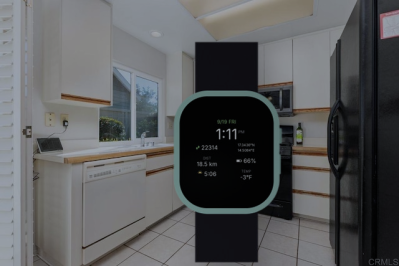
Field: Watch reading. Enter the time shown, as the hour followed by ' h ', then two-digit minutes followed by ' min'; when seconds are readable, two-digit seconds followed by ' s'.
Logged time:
1 h 11 min
